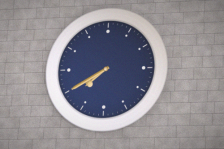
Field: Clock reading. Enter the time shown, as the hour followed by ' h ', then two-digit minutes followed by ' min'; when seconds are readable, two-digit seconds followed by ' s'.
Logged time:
7 h 40 min
